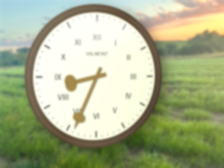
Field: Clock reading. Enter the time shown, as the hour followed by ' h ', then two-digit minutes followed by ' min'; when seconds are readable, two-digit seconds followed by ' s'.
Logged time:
8 h 34 min
